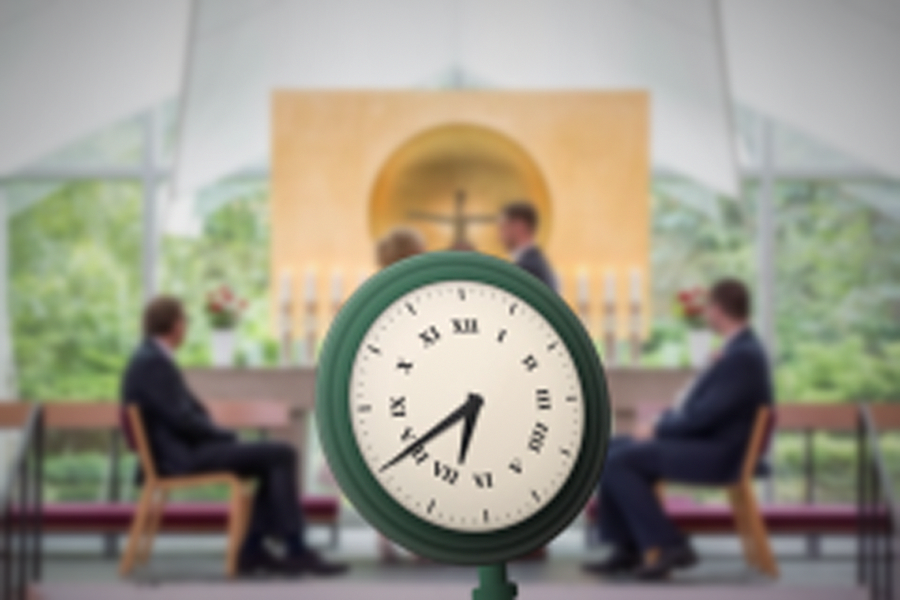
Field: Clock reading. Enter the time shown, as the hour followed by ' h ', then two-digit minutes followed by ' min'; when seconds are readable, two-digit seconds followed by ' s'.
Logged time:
6 h 40 min
